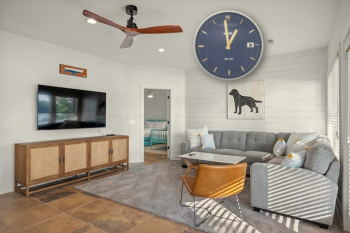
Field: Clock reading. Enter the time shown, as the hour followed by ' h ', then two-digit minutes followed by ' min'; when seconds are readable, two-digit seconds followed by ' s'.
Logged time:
12 h 59 min
